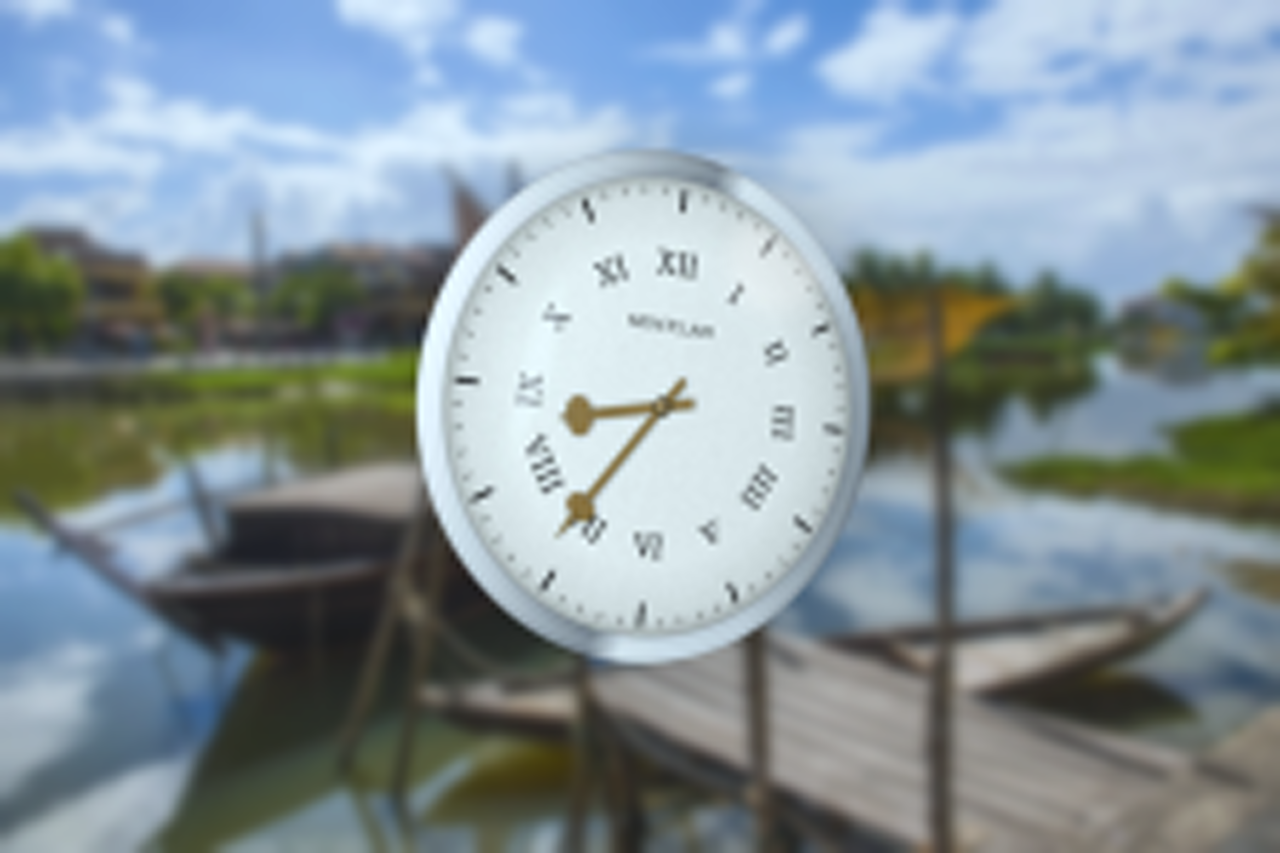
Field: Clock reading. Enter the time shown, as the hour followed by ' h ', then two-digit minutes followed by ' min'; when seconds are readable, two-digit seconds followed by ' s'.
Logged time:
8 h 36 min
